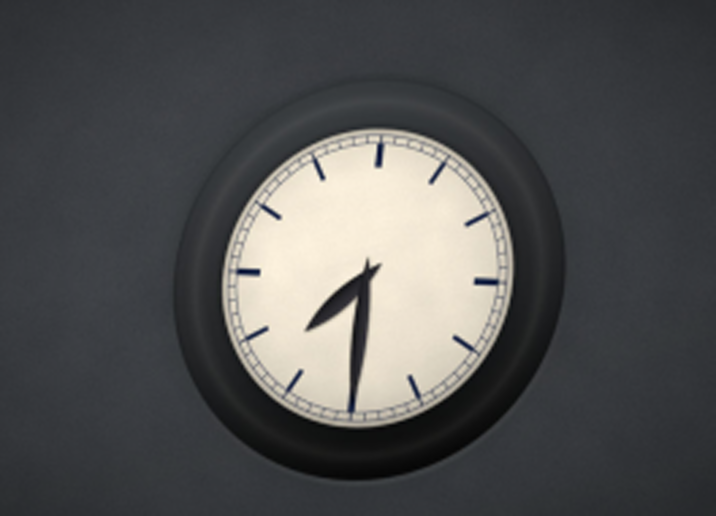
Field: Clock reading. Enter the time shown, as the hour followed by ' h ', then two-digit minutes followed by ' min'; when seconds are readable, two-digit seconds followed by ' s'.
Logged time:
7 h 30 min
